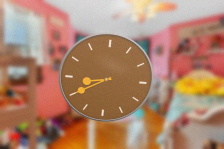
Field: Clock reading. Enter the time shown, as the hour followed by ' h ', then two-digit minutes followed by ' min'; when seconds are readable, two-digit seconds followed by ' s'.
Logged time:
8 h 40 min
